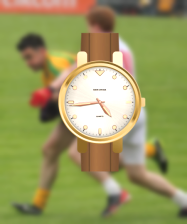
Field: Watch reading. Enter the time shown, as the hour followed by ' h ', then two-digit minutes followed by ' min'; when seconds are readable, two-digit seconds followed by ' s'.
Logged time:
4 h 44 min
